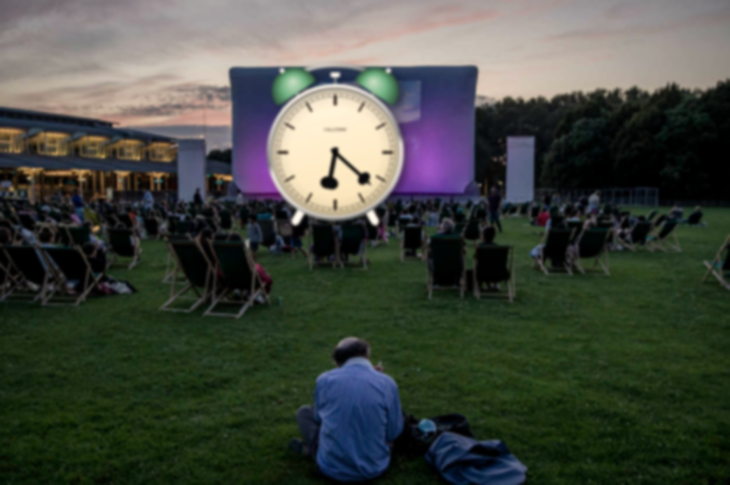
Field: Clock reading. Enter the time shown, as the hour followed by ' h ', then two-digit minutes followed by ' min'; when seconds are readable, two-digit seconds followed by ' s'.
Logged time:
6 h 22 min
